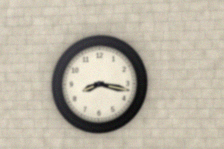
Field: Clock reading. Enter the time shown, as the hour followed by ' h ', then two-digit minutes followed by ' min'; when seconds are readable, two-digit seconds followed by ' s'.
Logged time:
8 h 17 min
